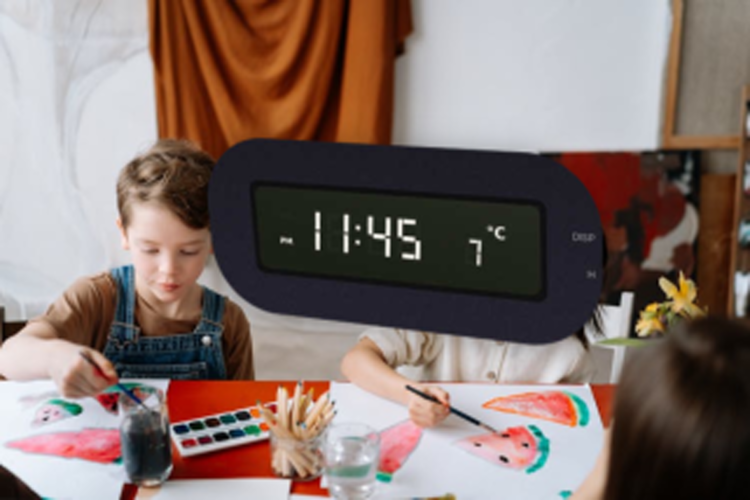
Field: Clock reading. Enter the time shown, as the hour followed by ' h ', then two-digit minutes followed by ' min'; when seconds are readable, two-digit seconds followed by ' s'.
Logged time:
11 h 45 min
